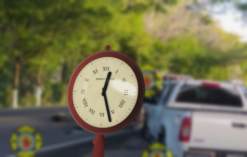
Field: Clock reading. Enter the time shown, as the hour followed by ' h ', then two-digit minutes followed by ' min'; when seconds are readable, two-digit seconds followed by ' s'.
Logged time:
12 h 27 min
